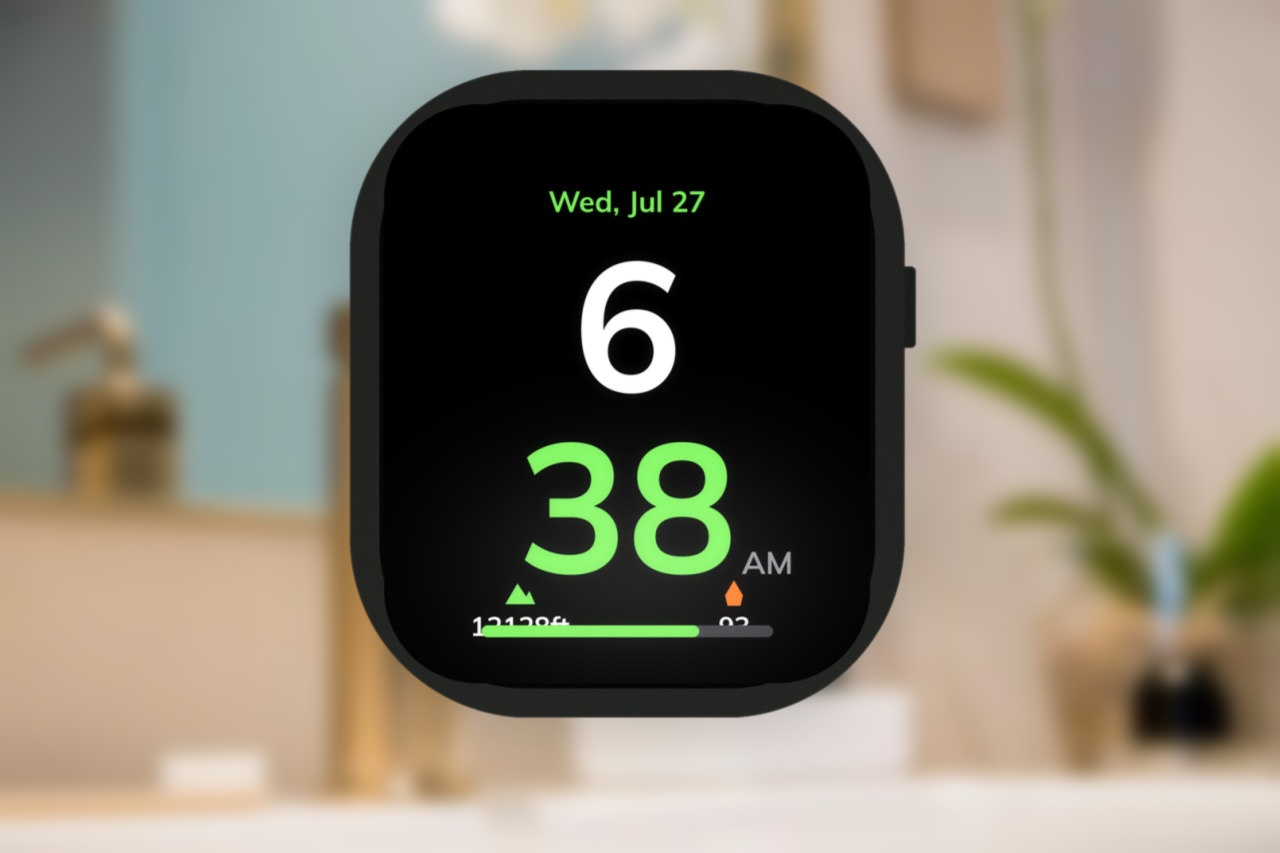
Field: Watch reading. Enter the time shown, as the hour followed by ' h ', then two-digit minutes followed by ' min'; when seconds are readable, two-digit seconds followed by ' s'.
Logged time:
6 h 38 min
